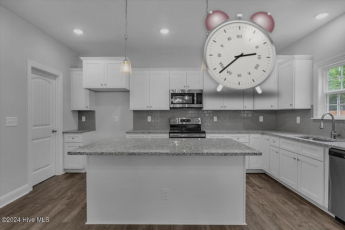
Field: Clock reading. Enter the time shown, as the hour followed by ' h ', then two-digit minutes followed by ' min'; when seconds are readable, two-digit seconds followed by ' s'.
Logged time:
2 h 38 min
